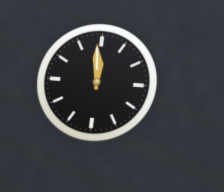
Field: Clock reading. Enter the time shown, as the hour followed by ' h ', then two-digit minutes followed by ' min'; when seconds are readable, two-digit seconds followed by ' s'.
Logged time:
11 h 59 min
